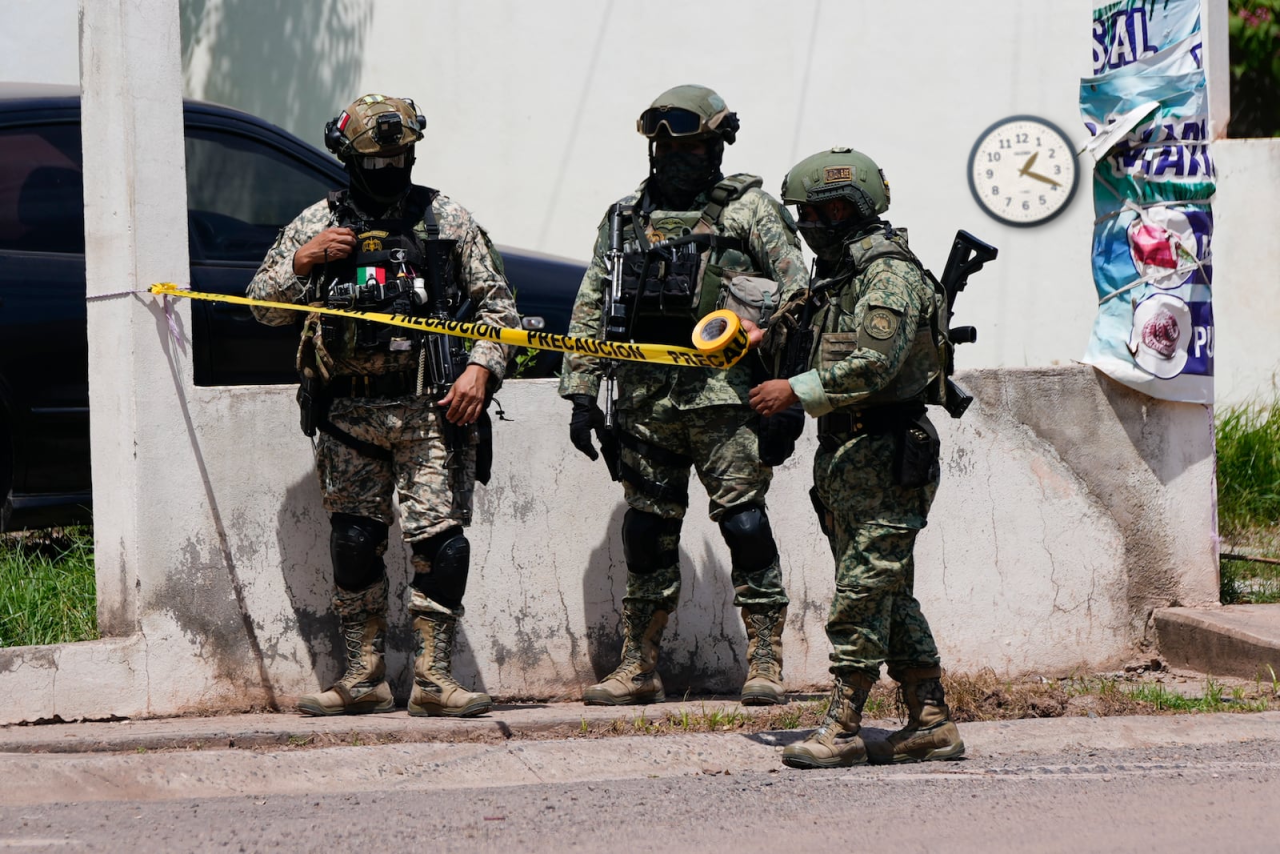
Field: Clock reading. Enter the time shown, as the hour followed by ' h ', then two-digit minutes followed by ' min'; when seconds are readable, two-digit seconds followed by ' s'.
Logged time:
1 h 19 min
